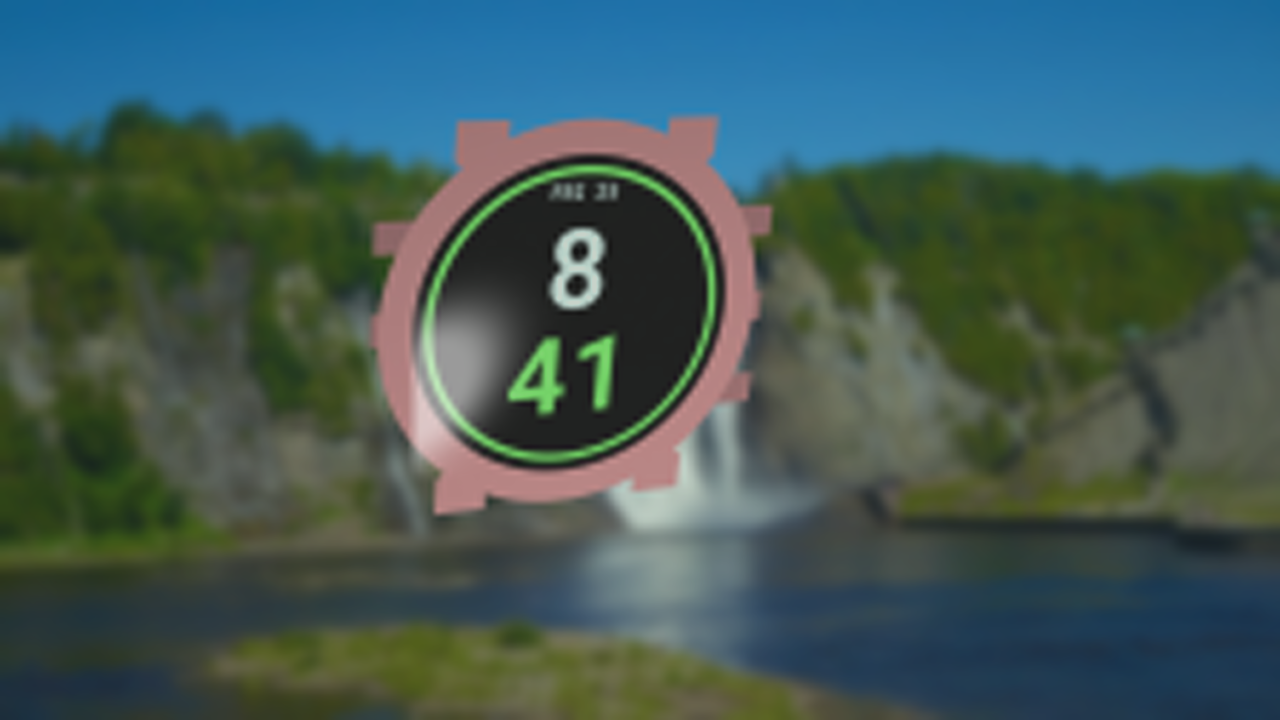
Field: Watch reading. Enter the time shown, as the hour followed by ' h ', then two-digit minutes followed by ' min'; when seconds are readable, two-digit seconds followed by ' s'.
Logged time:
8 h 41 min
